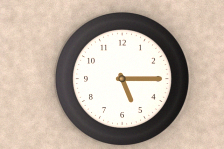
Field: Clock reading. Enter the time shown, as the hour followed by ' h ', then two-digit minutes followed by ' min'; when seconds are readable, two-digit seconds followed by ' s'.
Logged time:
5 h 15 min
